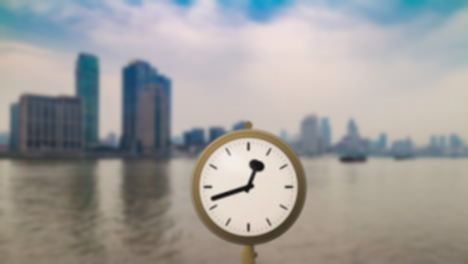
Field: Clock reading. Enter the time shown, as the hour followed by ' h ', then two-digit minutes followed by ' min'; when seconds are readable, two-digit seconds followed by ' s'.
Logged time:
12 h 42 min
